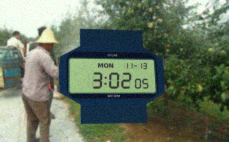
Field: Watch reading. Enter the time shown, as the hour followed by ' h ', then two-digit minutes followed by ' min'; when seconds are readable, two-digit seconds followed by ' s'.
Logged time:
3 h 02 min 05 s
